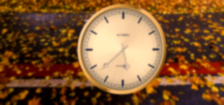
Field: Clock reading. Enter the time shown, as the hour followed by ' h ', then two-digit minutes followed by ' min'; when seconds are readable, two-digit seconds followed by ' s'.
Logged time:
5 h 38 min
